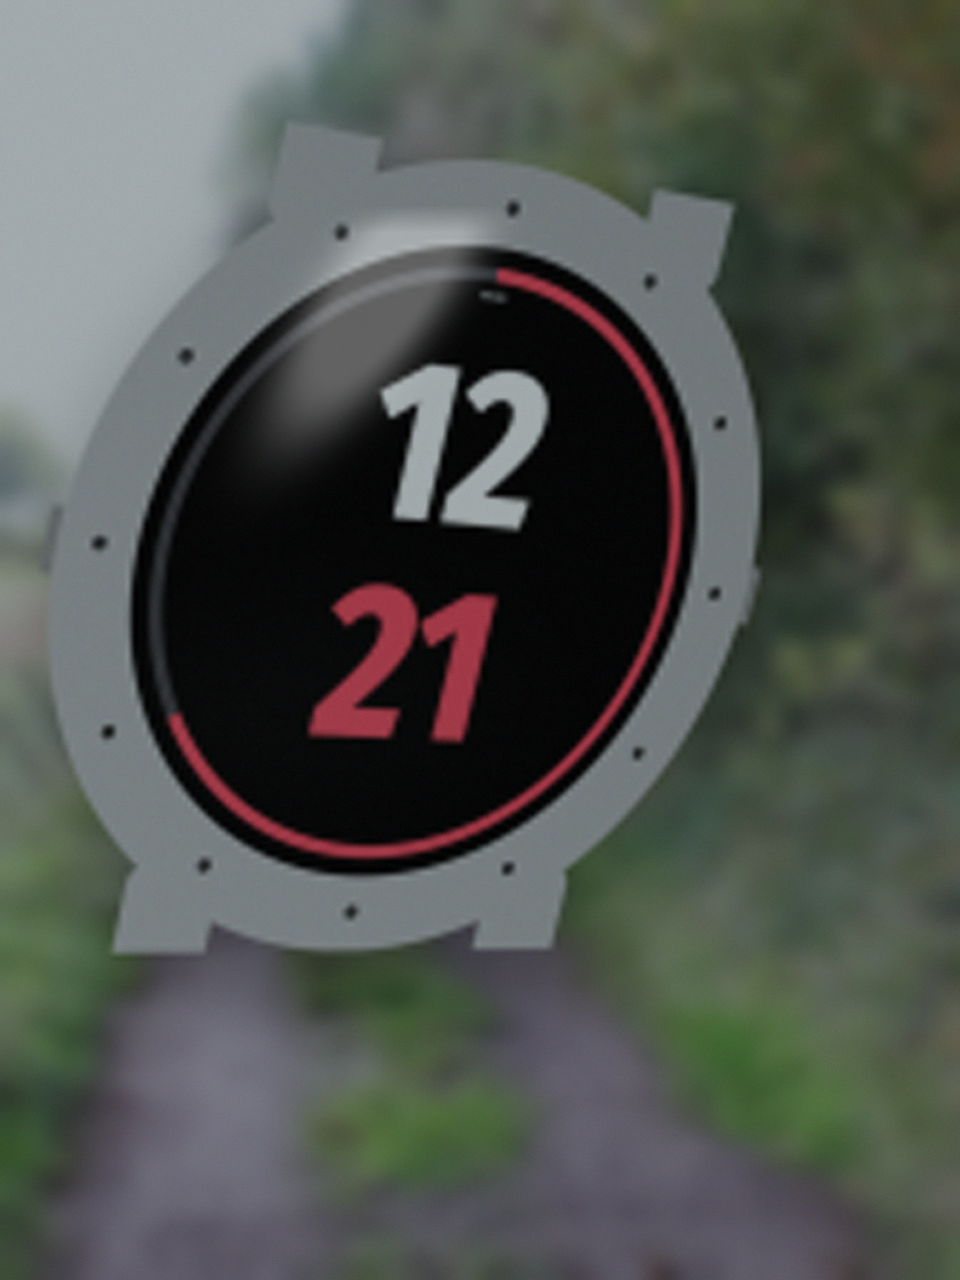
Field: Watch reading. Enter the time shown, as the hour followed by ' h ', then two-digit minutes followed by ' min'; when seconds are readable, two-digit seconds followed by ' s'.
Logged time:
12 h 21 min
